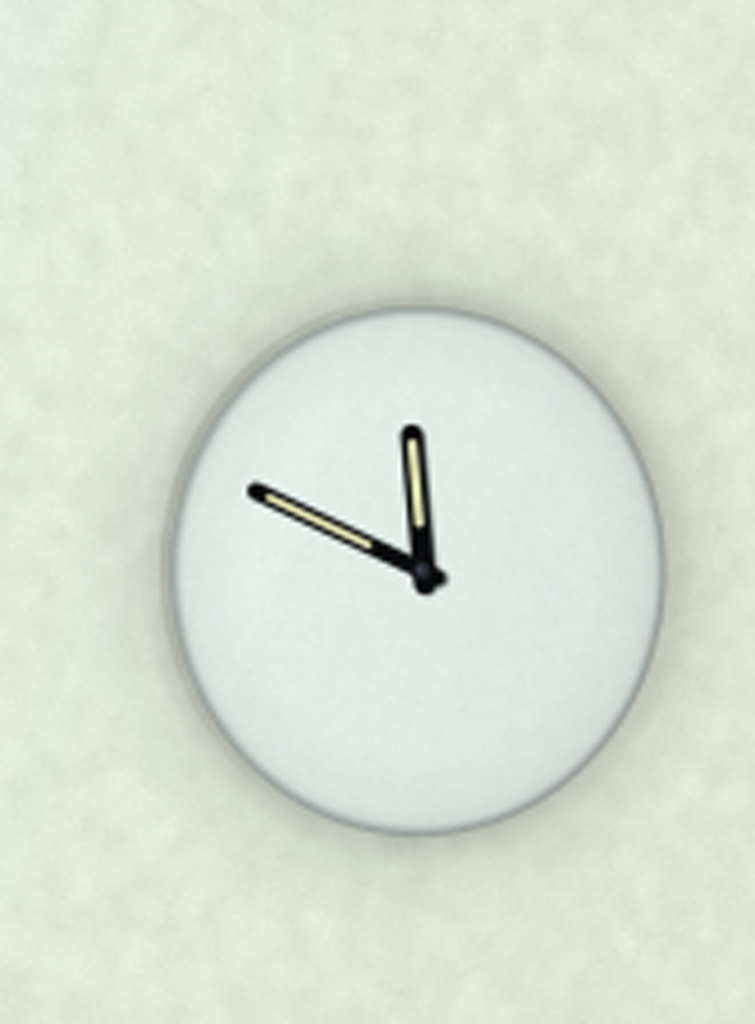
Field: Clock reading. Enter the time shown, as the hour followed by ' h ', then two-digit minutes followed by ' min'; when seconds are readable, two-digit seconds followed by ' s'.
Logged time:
11 h 49 min
